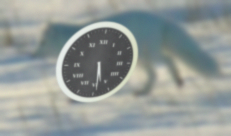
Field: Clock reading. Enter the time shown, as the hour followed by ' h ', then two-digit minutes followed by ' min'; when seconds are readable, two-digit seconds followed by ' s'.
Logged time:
5 h 29 min
